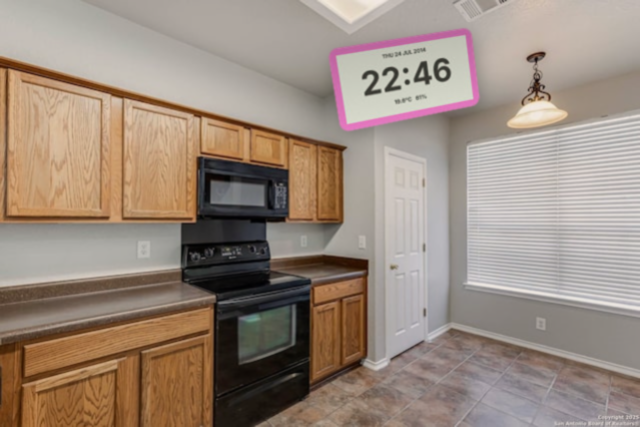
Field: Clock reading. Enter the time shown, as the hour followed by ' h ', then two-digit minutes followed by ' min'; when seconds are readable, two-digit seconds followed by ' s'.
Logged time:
22 h 46 min
